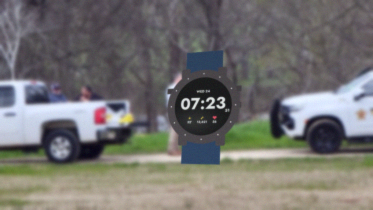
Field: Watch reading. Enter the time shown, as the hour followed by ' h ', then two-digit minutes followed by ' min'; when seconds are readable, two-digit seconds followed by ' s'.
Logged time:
7 h 23 min
